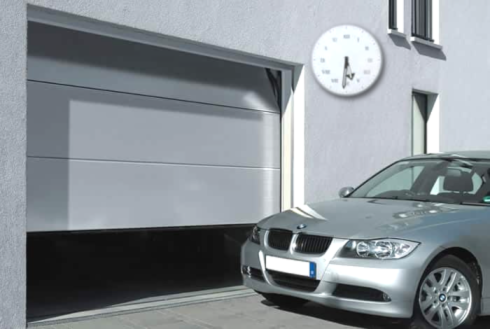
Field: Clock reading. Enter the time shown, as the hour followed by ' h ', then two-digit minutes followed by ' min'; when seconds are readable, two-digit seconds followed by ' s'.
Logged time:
5 h 31 min
